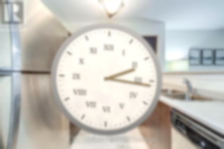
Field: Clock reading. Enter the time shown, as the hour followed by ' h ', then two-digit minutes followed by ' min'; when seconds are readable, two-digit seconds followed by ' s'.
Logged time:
2 h 16 min
